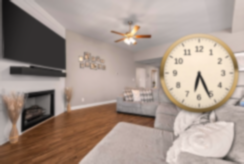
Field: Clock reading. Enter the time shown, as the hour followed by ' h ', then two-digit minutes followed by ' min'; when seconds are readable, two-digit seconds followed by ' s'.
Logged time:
6 h 26 min
